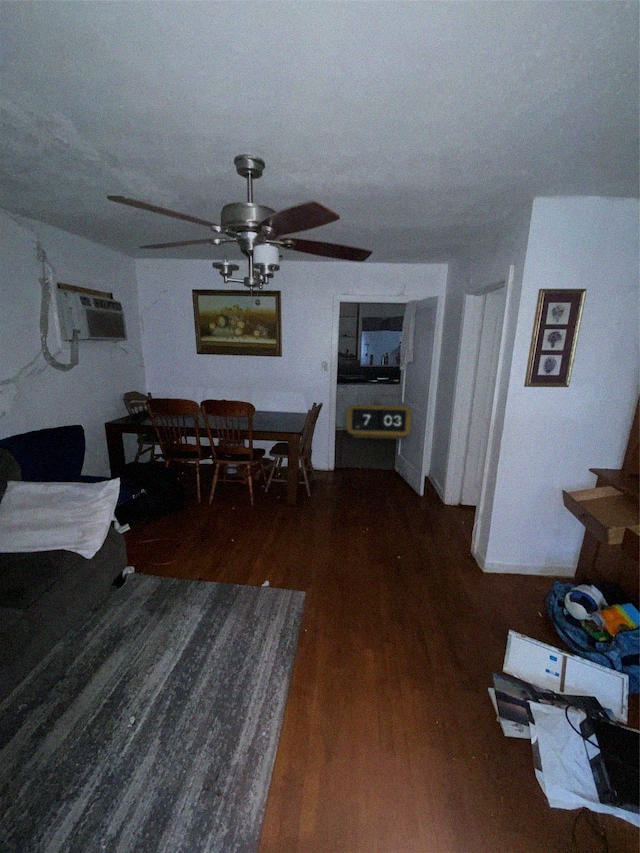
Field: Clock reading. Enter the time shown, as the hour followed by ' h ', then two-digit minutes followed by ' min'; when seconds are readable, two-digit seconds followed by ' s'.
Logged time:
7 h 03 min
